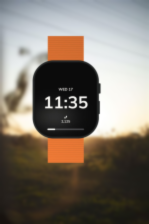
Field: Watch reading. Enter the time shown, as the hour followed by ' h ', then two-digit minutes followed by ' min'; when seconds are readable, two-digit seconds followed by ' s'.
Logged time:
11 h 35 min
